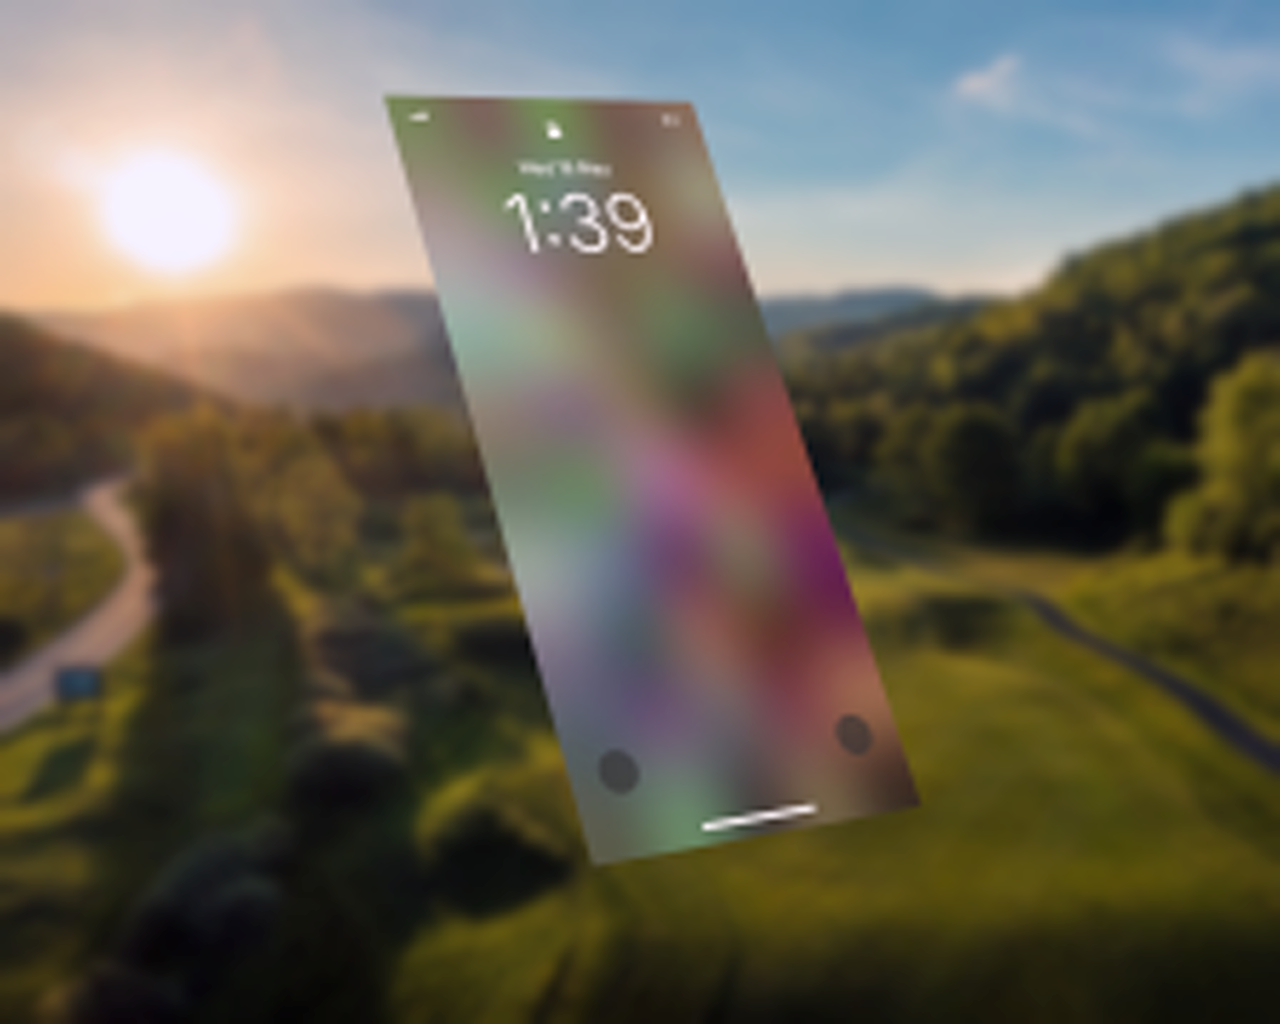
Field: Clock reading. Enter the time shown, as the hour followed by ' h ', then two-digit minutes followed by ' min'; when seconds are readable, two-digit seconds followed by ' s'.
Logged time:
1 h 39 min
